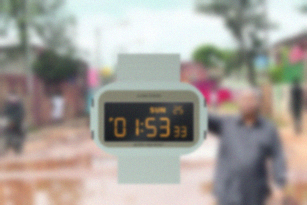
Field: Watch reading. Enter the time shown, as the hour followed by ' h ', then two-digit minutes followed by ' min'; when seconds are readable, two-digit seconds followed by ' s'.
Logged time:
1 h 53 min
